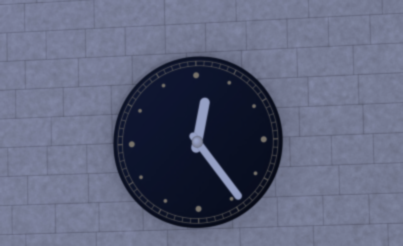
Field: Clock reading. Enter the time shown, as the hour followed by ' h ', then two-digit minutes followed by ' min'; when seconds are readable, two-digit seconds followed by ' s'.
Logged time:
12 h 24 min
